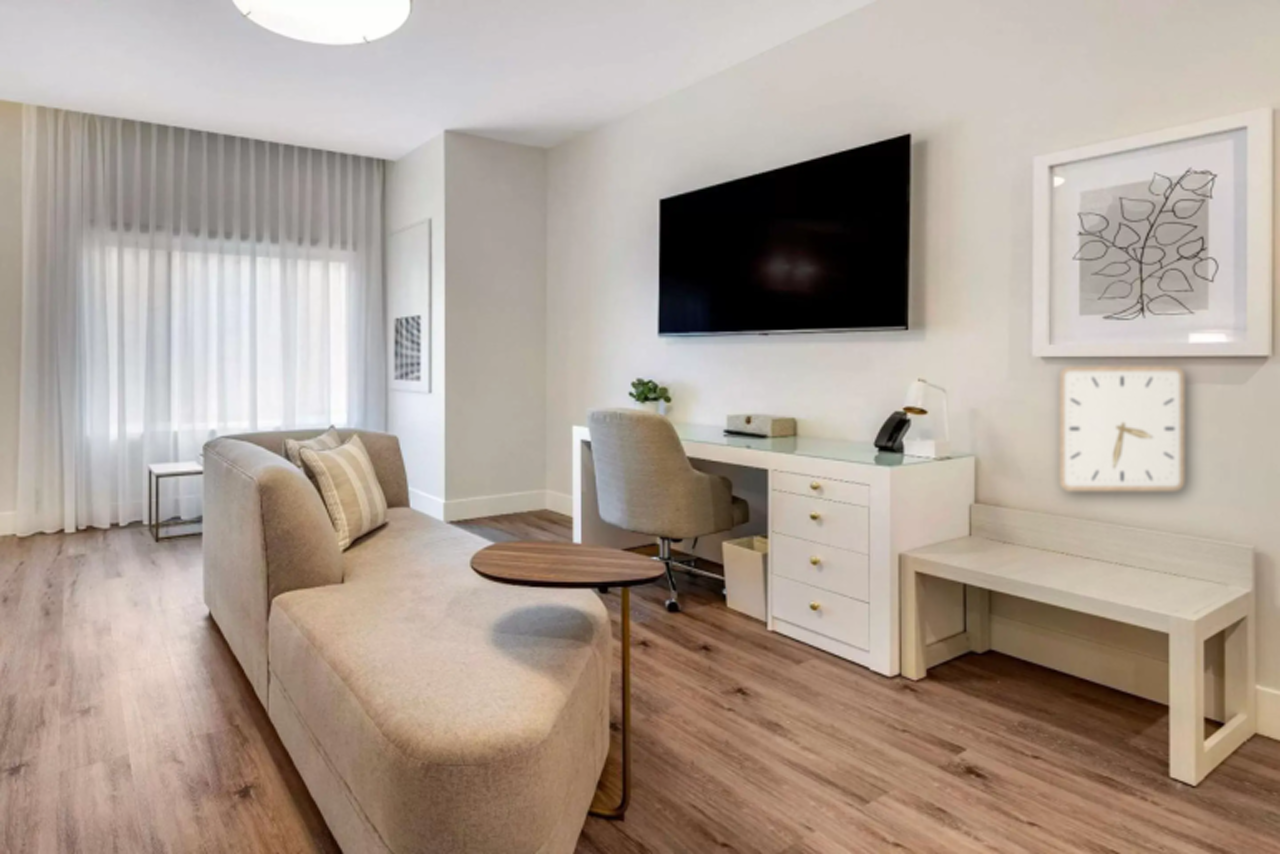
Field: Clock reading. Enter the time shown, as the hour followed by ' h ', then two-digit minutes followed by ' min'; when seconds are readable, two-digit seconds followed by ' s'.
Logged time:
3 h 32 min
